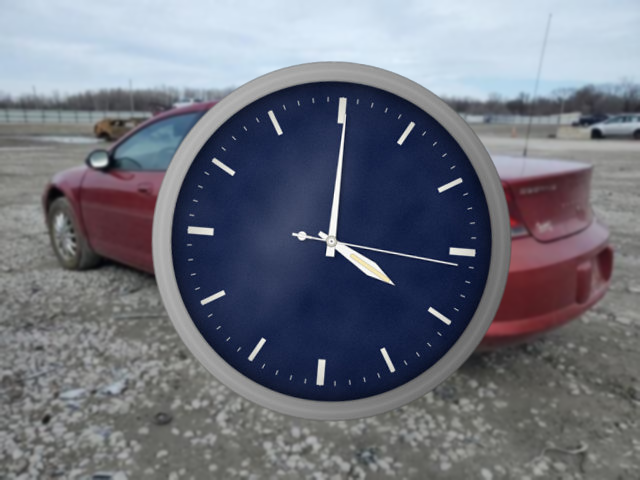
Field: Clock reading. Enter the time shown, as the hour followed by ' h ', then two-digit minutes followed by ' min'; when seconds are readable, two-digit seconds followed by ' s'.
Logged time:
4 h 00 min 16 s
